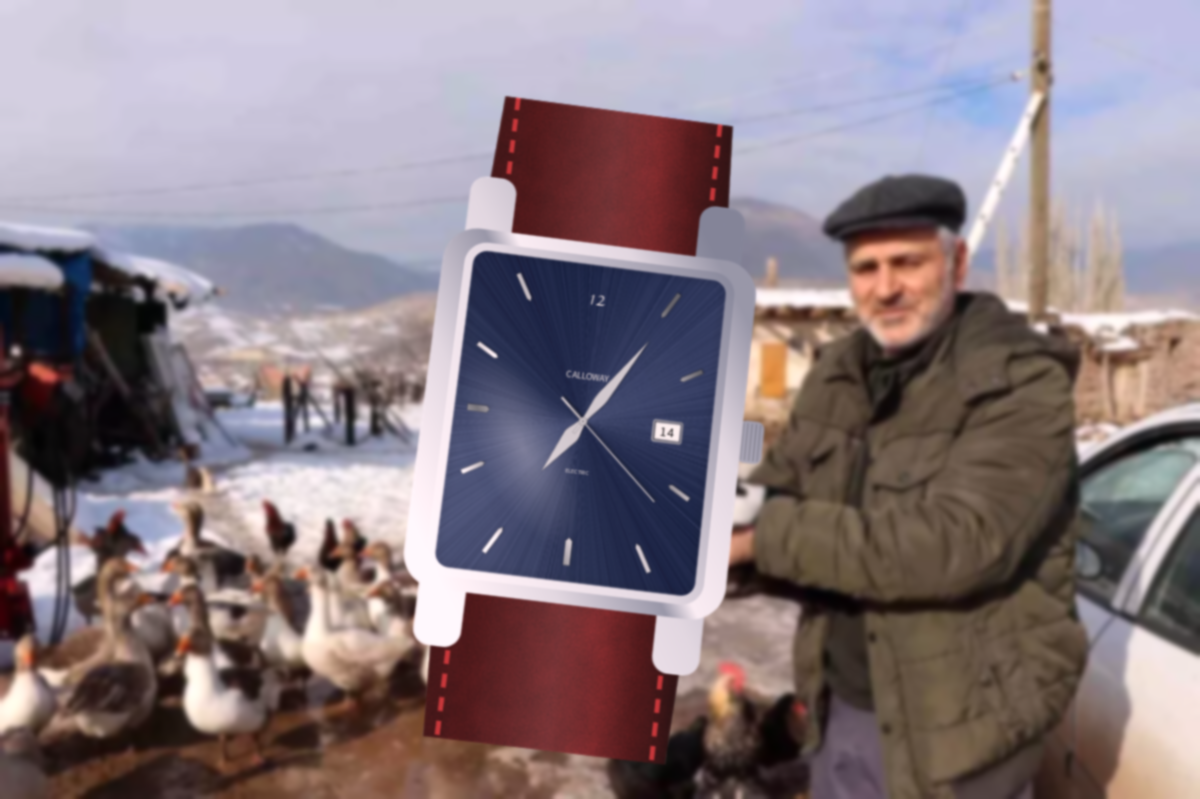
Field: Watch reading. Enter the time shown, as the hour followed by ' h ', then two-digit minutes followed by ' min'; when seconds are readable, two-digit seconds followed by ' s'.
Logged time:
7 h 05 min 22 s
